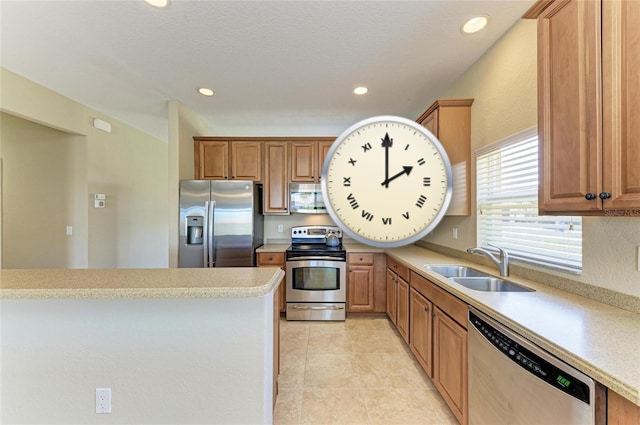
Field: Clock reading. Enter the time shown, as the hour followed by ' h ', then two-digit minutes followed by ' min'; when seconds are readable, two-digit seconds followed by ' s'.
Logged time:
2 h 00 min
